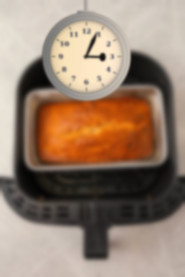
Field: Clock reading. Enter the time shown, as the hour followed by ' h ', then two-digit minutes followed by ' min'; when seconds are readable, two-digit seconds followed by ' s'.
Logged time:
3 h 04 min
